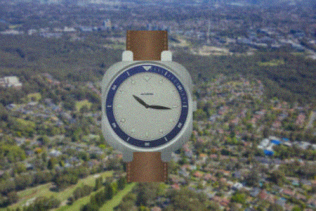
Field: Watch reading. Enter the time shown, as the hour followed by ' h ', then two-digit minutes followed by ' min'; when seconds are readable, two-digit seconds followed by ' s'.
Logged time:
10 h 16 min
